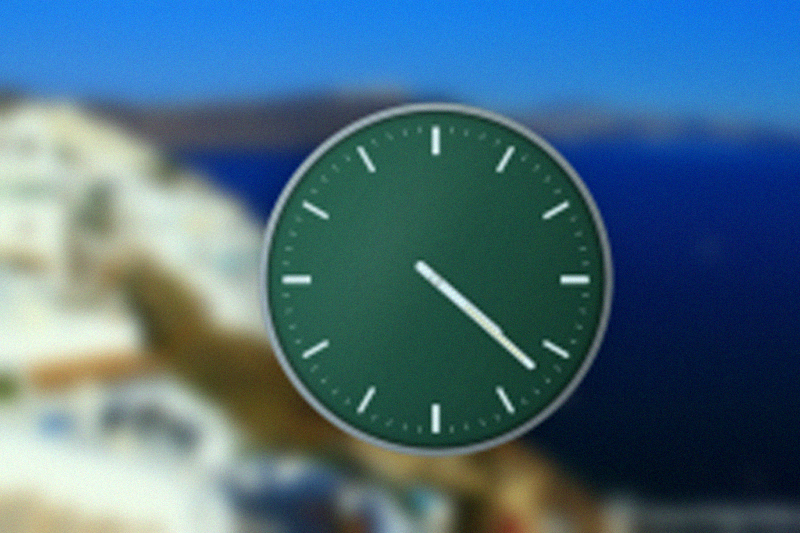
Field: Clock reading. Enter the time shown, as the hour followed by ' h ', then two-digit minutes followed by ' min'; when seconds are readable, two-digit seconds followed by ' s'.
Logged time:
4 h 22 min
